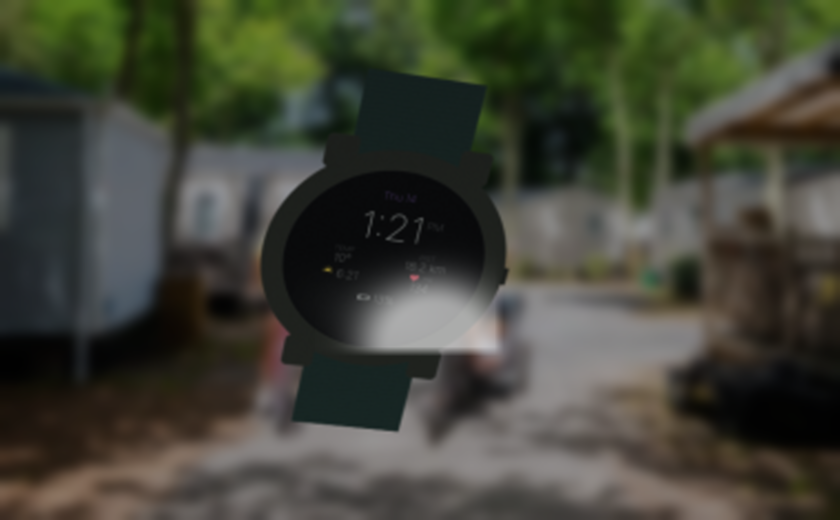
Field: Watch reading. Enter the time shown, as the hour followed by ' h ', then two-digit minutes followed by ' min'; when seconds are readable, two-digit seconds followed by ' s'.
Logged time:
1 h 21 min
